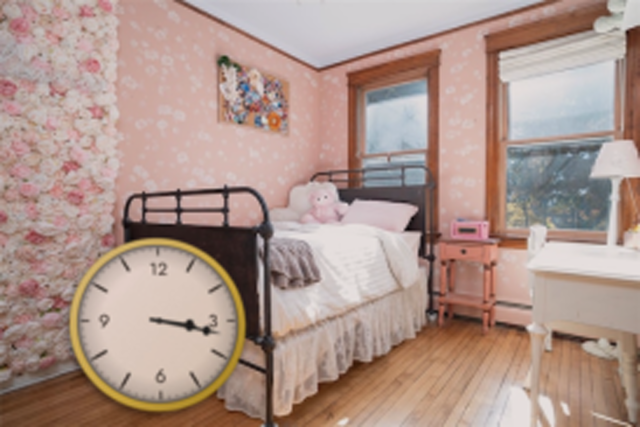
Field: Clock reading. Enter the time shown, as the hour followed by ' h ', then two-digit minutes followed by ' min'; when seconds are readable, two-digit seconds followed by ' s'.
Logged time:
3 h 17 min
